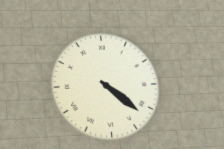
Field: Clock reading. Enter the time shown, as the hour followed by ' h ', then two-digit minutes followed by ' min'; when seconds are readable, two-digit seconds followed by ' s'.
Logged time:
4 h 22 min
